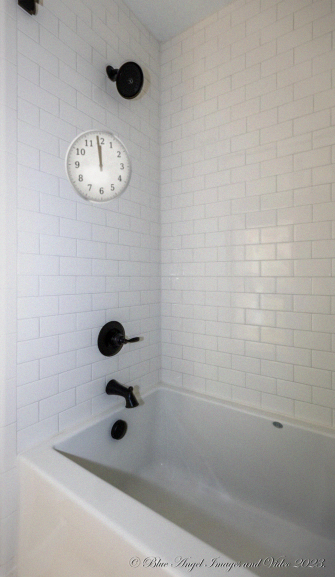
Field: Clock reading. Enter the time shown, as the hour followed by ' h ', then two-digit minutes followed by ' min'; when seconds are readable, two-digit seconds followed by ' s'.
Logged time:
11 h 59 min
